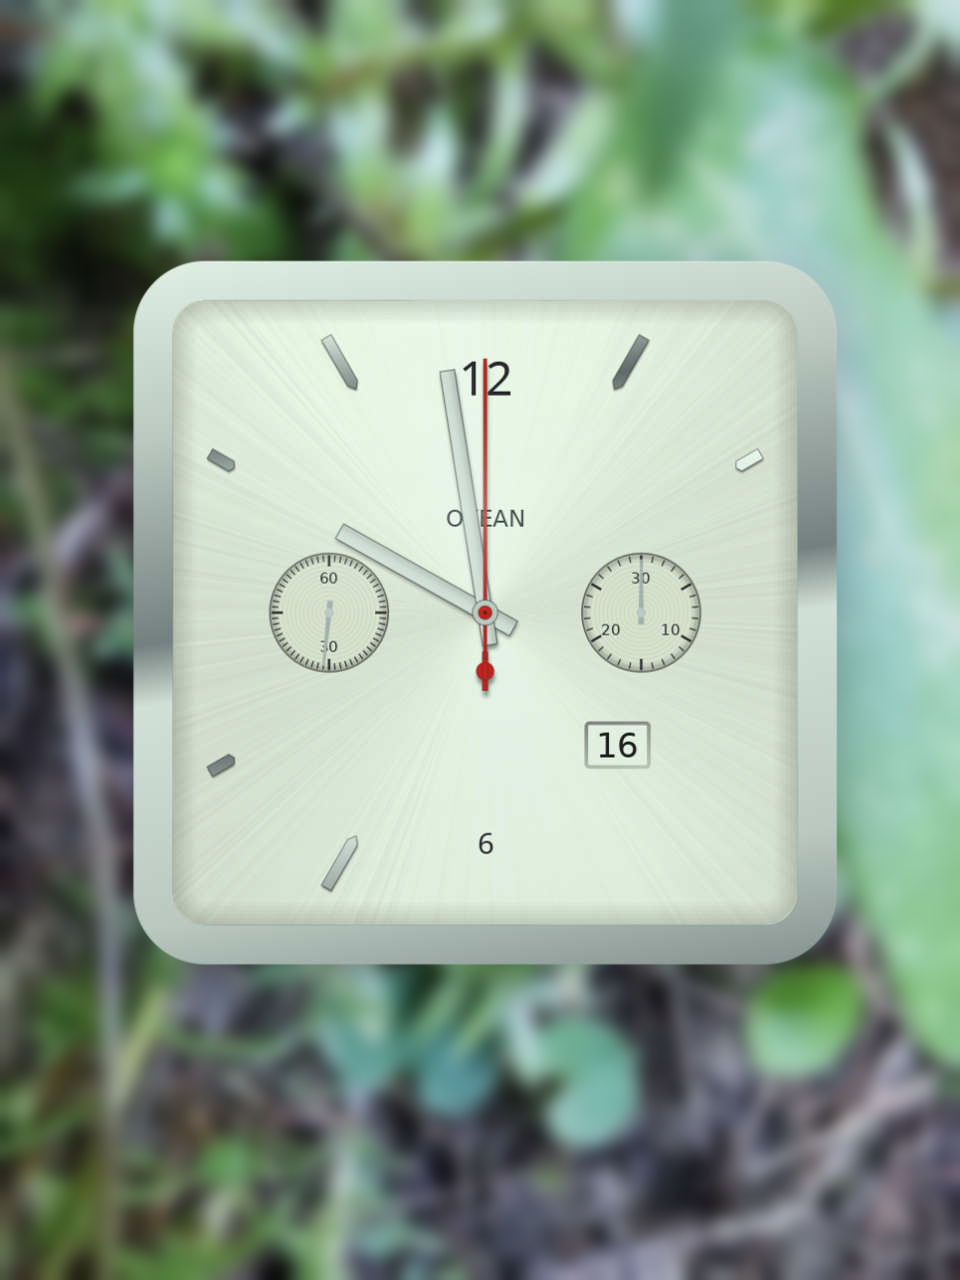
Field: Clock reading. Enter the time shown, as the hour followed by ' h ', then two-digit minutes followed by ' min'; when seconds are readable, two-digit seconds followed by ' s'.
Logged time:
9 h 58 min 31 s
